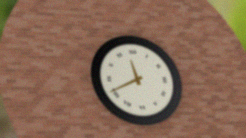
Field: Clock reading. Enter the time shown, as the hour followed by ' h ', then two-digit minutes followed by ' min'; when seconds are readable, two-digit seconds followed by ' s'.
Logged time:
11 h 41 min
